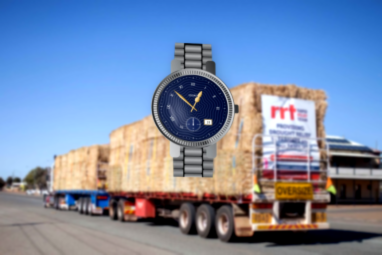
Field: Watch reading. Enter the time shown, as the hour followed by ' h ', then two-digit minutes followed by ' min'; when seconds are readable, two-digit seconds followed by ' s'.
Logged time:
12 h 52 min
